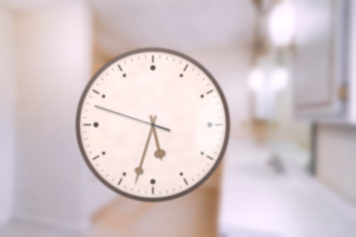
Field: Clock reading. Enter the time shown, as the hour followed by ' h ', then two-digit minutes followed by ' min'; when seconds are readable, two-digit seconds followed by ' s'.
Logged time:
5 h 32 min 48 s
